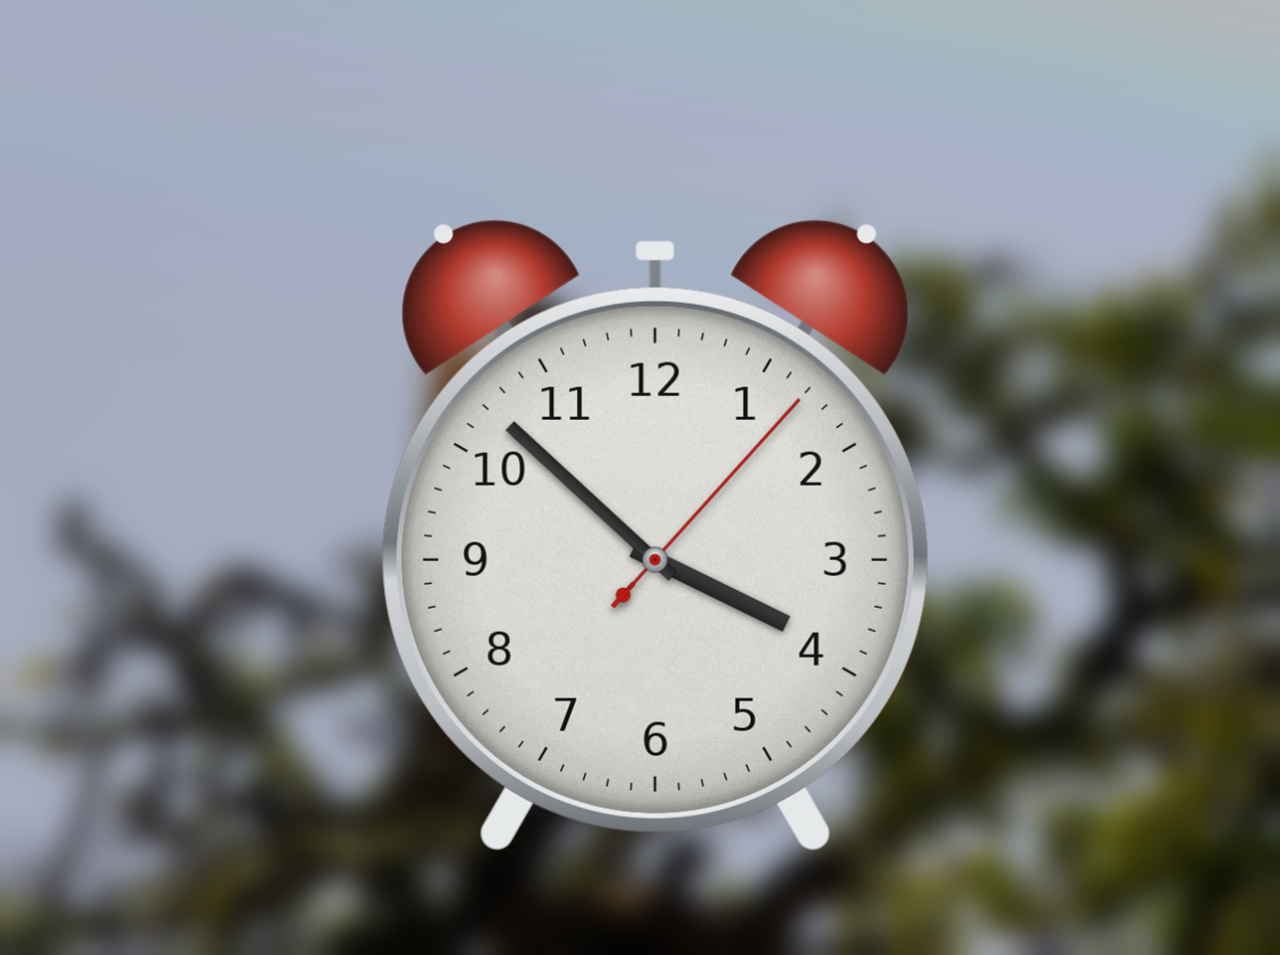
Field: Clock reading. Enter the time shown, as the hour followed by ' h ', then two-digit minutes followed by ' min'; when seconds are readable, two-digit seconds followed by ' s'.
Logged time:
3 h 52 min 07 s
